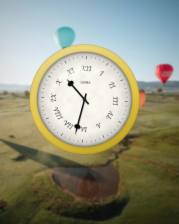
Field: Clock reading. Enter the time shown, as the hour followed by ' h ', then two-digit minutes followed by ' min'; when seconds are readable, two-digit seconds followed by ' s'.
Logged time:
10 h 32 min
